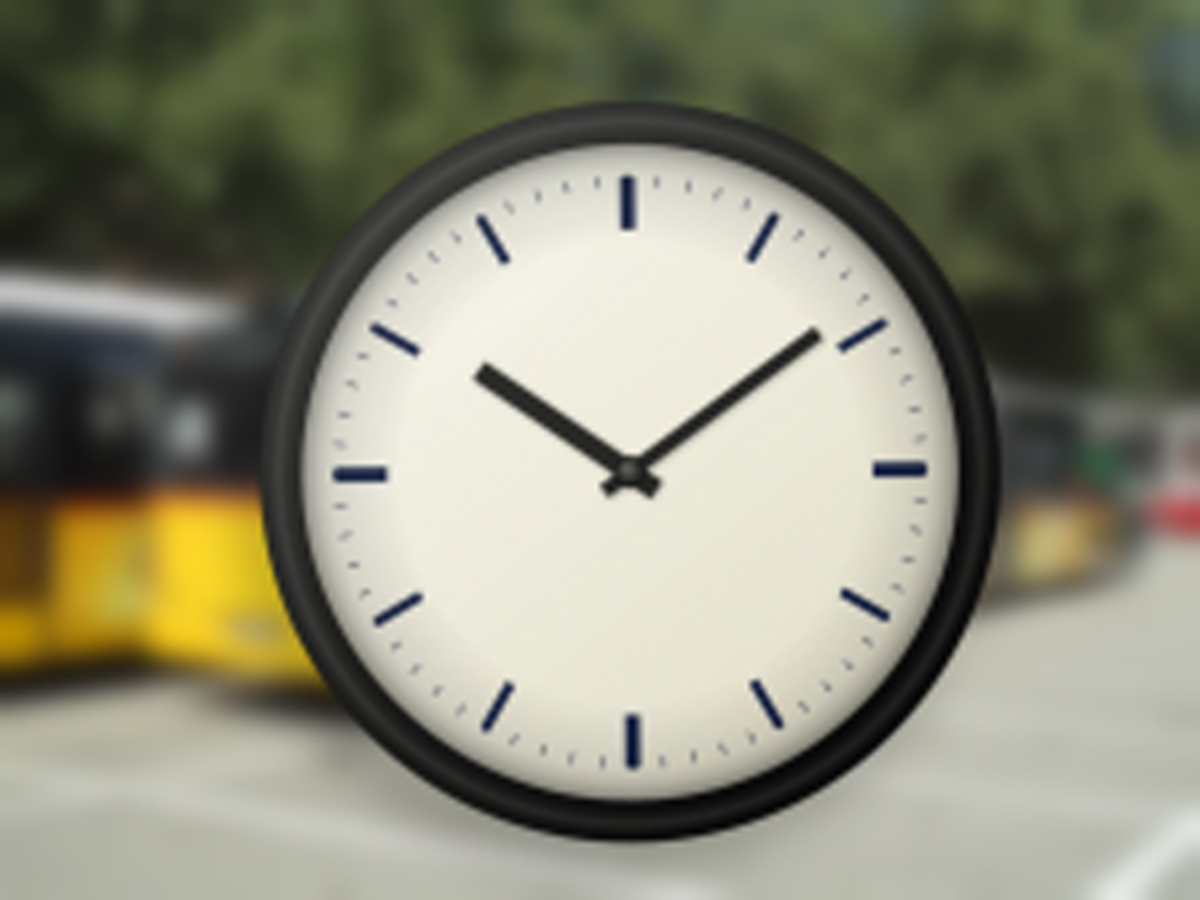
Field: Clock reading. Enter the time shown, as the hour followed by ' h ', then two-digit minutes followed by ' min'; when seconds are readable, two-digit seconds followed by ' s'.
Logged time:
10 h 09 min
